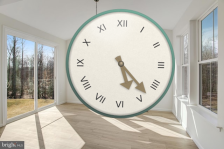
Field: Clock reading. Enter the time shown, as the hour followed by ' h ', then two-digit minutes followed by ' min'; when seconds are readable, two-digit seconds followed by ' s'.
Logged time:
5 h 23 min
